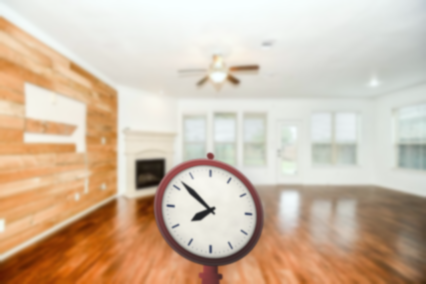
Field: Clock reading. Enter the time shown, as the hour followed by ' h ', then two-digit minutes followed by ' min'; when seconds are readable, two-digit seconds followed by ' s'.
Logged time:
7 h 52 min
